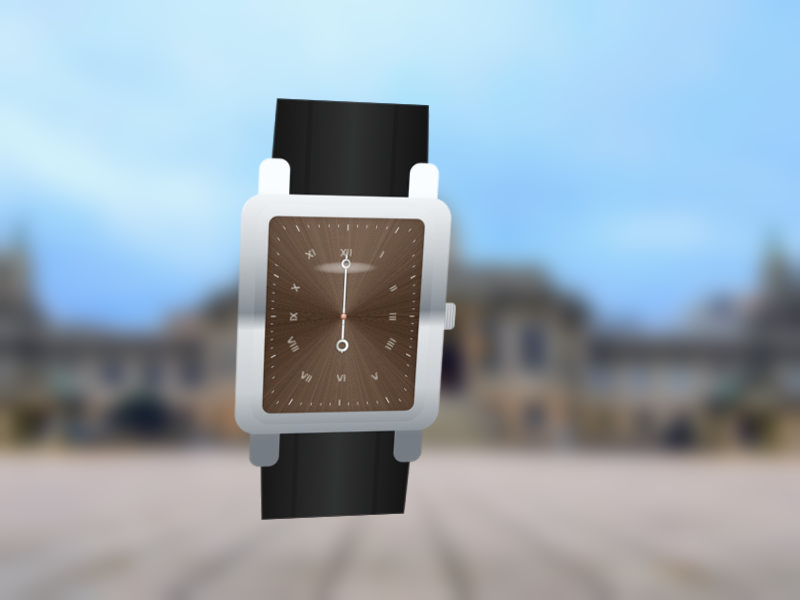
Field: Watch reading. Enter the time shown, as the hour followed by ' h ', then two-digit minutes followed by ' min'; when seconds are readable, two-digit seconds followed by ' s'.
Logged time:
6 h 00 min
